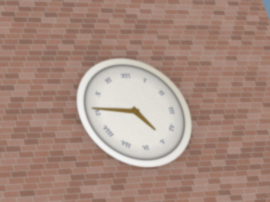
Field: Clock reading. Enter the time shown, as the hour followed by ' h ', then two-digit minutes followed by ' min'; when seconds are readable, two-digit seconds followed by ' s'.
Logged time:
4 h 46 min
